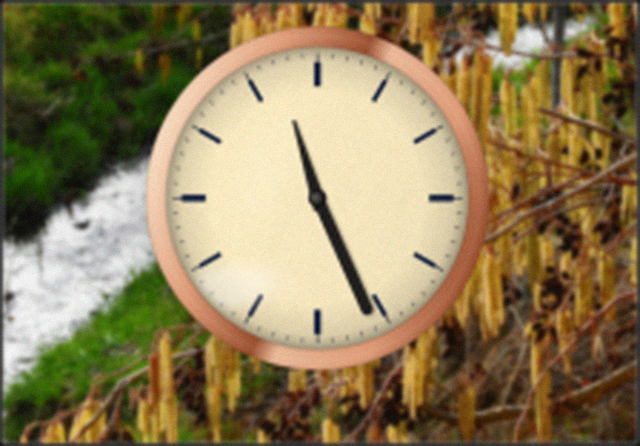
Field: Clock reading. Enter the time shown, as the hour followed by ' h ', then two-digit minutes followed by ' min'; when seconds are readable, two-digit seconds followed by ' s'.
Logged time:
11 h 26 min
